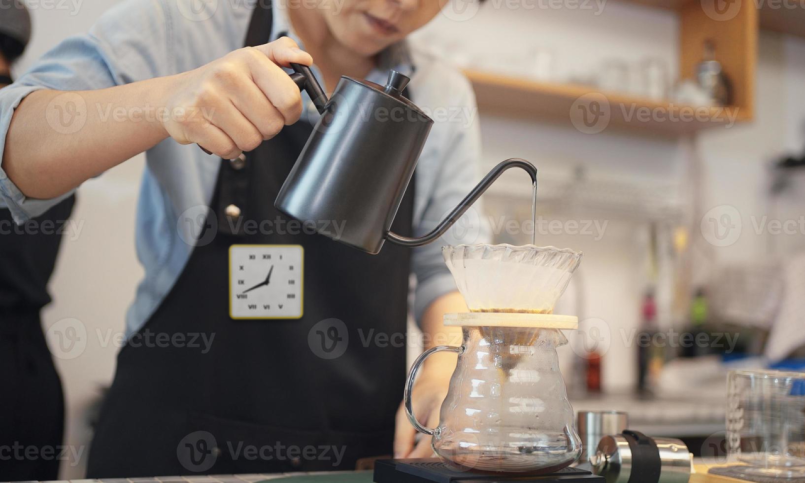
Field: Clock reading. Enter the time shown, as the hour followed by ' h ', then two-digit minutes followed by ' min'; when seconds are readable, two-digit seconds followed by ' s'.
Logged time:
12 h 41 min
